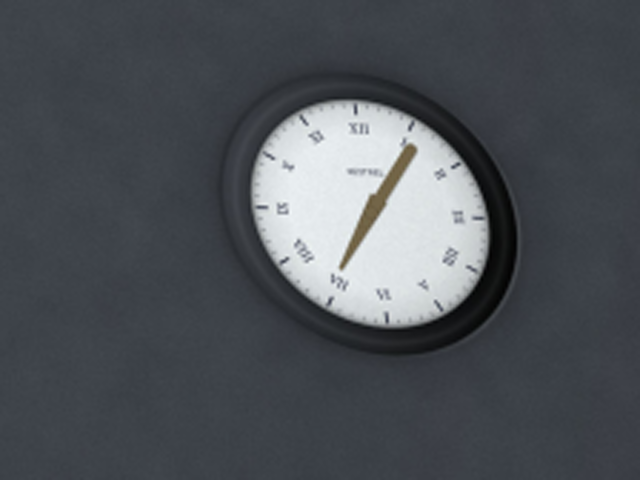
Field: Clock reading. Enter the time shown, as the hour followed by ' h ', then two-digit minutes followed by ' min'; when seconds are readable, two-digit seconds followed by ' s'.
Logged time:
7 h 06 min
